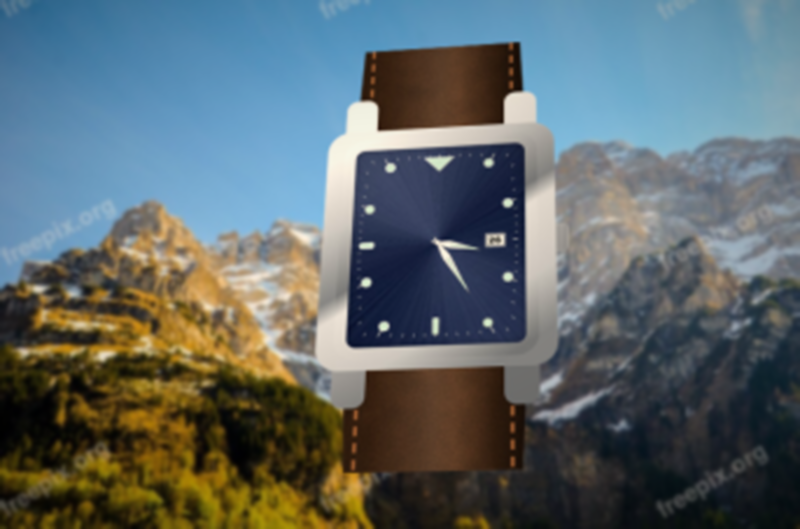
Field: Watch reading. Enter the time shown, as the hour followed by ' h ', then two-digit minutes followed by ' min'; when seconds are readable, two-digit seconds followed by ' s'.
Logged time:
3 h 25 min
